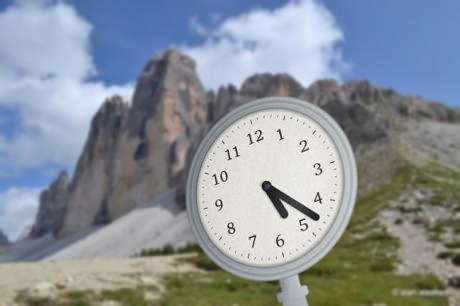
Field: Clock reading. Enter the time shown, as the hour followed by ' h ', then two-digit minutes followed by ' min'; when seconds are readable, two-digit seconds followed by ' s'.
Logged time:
5 h 23 min
